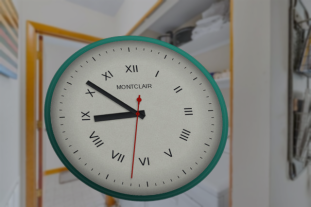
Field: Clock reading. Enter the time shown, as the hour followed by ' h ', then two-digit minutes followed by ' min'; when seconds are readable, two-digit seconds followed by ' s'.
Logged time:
8 h 51 min 32 s
